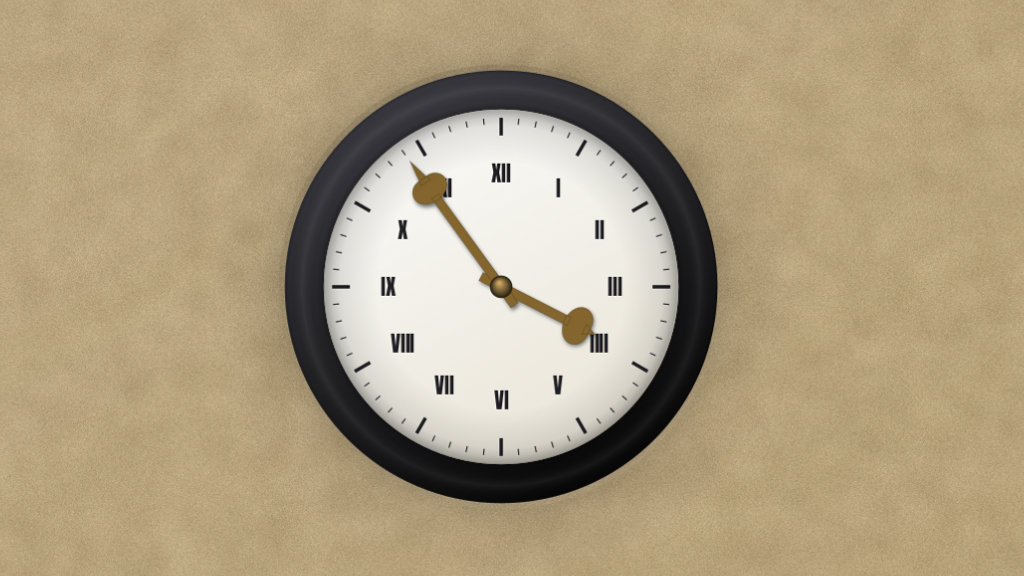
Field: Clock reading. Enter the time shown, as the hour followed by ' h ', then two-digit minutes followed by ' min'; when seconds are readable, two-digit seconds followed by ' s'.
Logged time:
3 h 54 min
